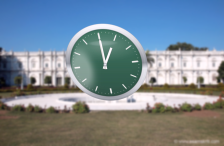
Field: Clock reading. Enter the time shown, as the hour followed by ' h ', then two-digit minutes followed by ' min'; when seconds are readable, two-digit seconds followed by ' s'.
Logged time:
1 h 00 min
